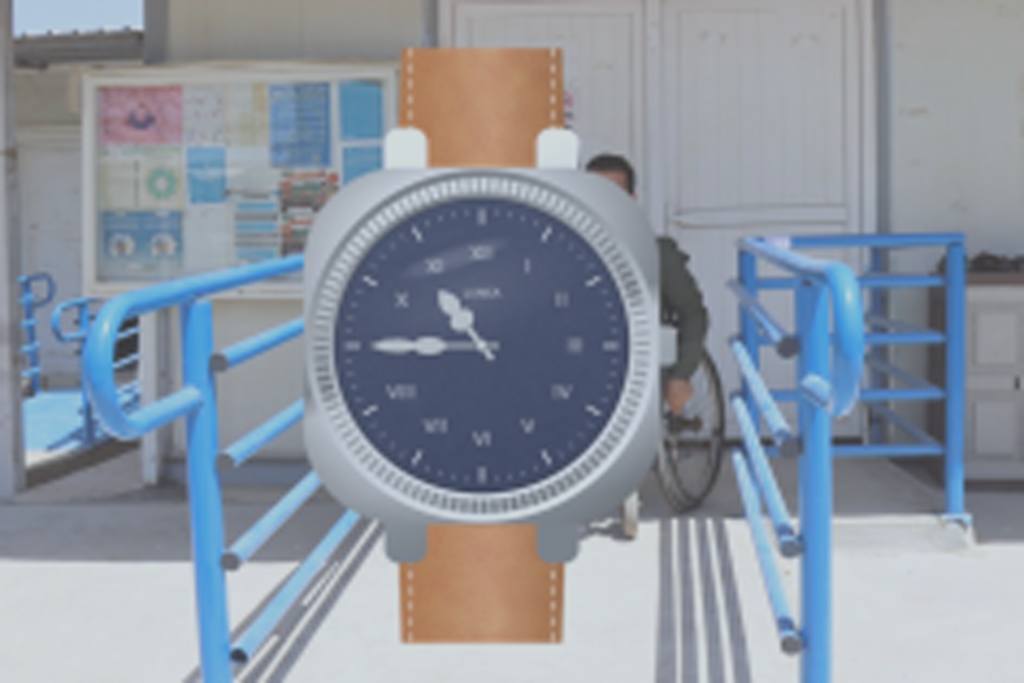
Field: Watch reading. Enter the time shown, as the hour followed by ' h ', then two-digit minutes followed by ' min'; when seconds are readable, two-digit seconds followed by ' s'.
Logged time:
10 h 45 min
